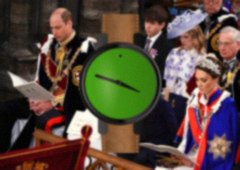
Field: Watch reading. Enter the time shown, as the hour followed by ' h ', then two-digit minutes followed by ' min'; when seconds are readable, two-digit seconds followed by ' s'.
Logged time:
3 h 48 min
